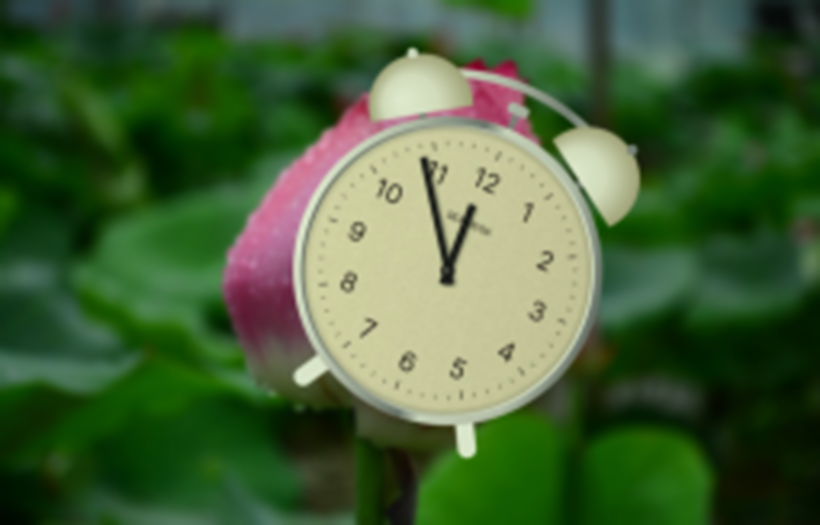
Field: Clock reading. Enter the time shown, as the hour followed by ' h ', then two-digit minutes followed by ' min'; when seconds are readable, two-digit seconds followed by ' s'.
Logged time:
11 h 54 min
